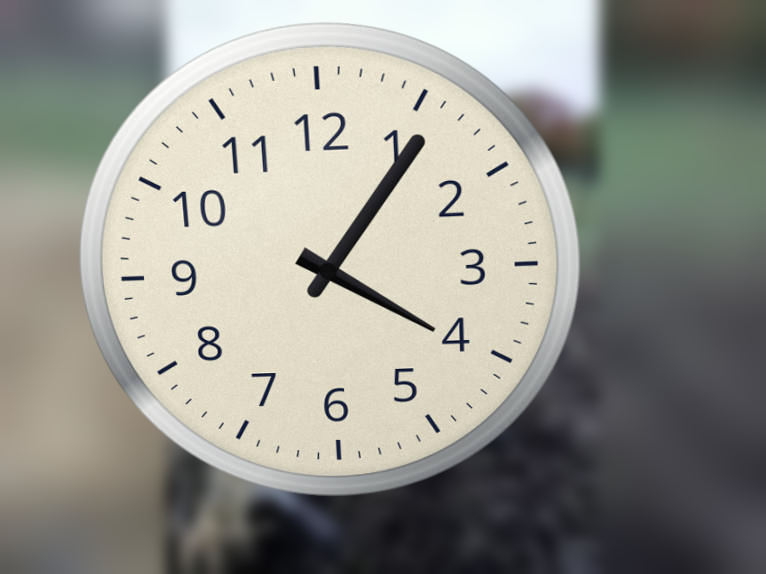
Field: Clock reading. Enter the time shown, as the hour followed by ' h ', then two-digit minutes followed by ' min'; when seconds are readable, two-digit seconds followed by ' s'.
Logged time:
4 h 06 min
